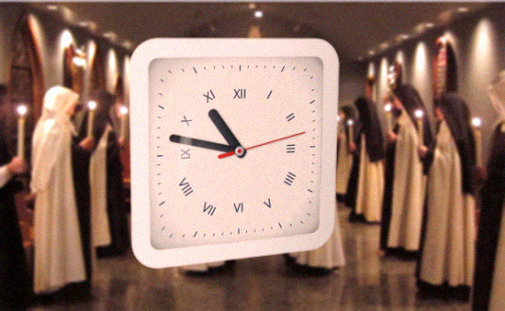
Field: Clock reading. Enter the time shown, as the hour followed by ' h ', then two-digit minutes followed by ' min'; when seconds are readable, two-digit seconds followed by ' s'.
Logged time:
10 h 47 min 13 s
